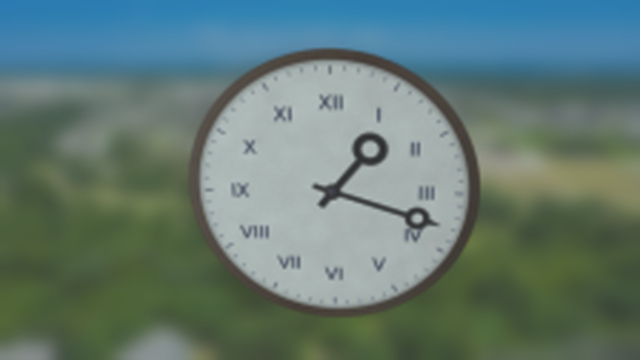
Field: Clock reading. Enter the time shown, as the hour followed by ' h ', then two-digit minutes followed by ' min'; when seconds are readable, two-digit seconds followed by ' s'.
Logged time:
1 h 18 min
